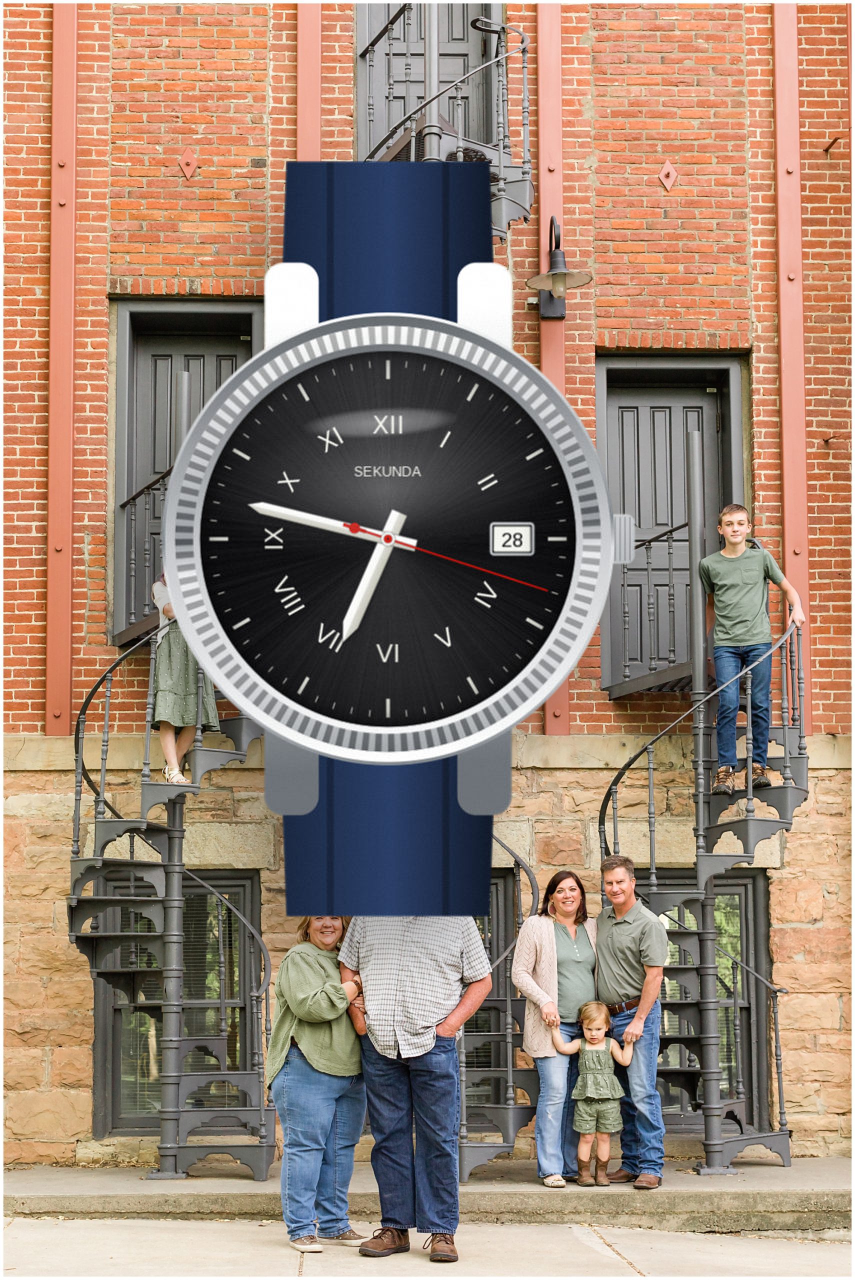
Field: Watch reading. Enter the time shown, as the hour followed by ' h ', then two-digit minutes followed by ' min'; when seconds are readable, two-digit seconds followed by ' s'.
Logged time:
6 h 47 min 18 s
